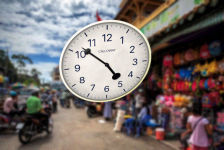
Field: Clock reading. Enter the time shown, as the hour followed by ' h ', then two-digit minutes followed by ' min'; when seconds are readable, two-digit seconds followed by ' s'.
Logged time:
4 h 52 min
